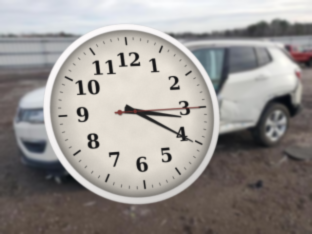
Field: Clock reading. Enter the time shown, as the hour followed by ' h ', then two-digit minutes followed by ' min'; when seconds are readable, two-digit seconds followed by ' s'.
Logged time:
3 h 20 min 15 s
